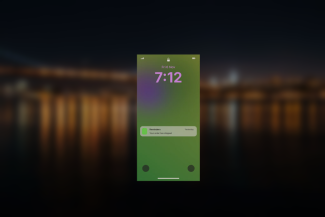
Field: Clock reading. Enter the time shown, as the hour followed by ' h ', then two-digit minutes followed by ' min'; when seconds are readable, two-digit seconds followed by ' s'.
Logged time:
7 h 12 min
